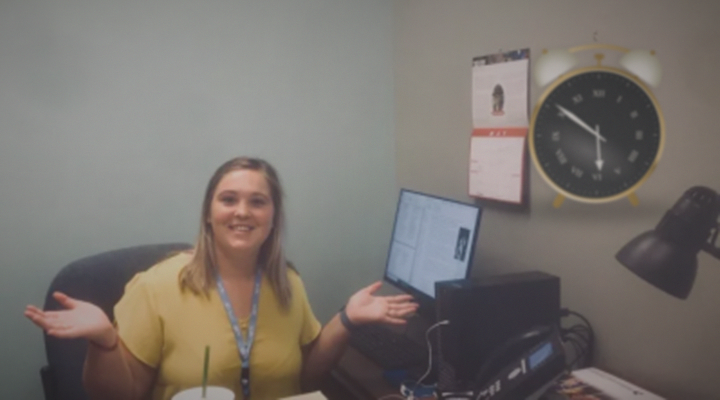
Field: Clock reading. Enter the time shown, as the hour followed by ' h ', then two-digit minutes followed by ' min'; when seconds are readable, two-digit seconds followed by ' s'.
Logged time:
5 h 51 min
